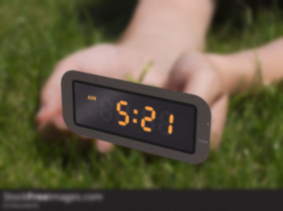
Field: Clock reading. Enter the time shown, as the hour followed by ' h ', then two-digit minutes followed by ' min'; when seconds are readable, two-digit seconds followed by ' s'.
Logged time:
5 h 21 min
